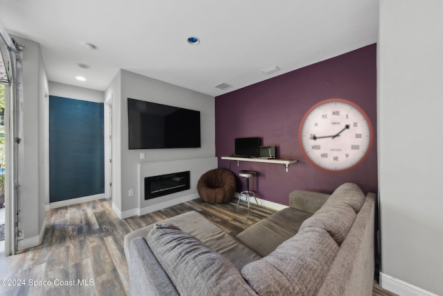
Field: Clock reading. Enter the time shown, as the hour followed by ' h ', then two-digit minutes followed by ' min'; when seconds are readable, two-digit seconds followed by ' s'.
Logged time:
1 h 44 min
